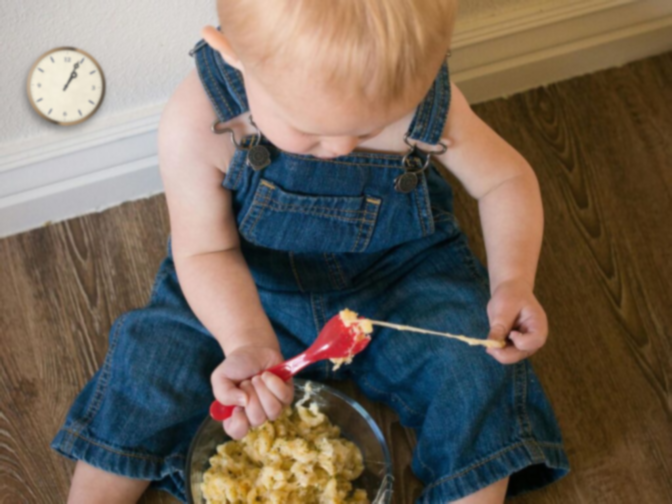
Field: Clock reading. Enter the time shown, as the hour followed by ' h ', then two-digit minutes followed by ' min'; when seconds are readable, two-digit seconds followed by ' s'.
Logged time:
1 h 04 min
